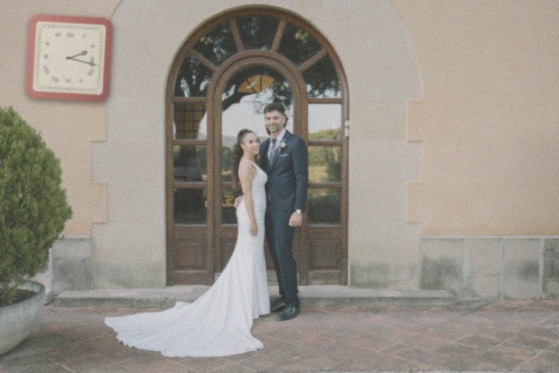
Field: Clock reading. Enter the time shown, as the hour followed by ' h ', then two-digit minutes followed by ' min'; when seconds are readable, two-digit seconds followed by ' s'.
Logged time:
2 h 17 min
